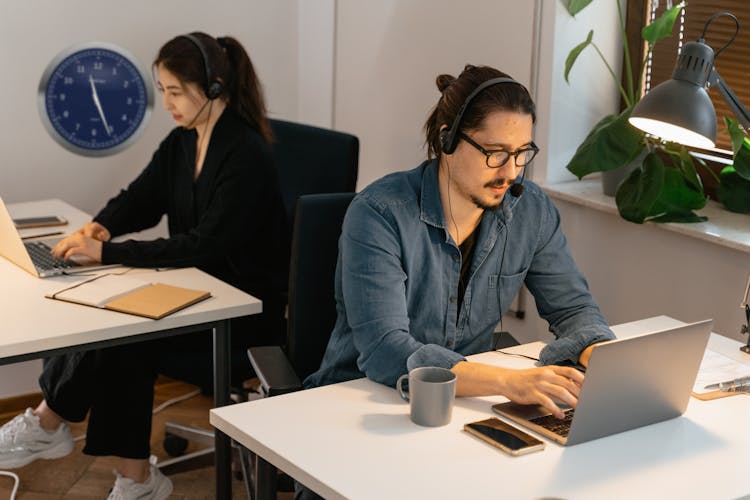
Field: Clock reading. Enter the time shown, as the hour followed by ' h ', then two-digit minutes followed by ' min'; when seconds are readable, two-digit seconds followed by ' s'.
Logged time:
11 h 26 min
